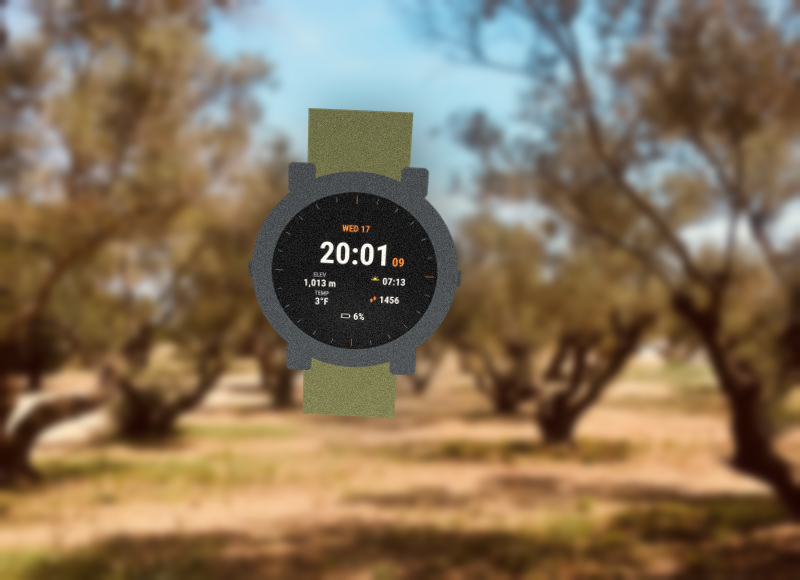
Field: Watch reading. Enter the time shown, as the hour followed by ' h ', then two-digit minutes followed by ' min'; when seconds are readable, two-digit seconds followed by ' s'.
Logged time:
20 h 01 min 09 s
